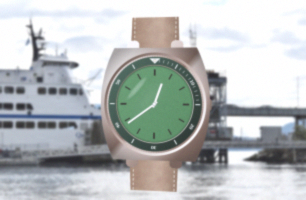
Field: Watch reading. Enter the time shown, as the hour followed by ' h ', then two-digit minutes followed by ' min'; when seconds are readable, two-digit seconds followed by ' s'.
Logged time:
12 h 39 min
